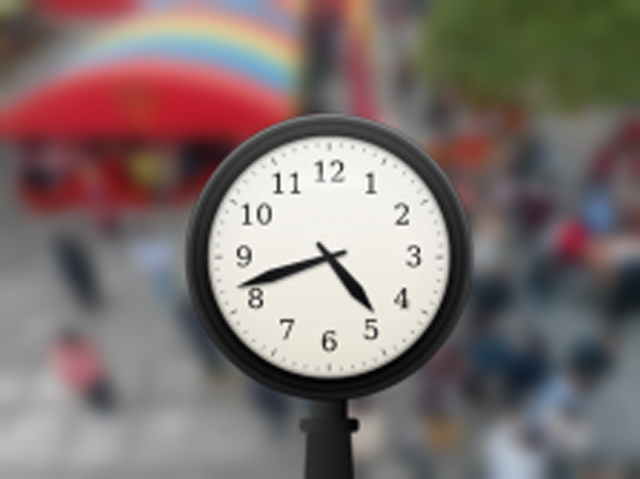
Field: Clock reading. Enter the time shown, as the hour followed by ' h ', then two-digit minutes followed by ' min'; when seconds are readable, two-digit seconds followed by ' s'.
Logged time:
4 h 42 min
